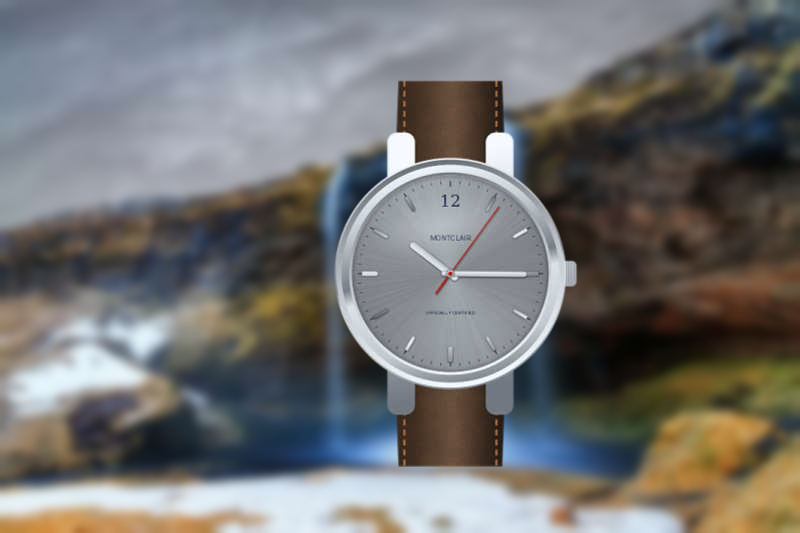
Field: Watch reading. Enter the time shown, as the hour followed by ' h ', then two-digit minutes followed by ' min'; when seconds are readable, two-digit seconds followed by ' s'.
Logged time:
10 h 15 min 06 s
